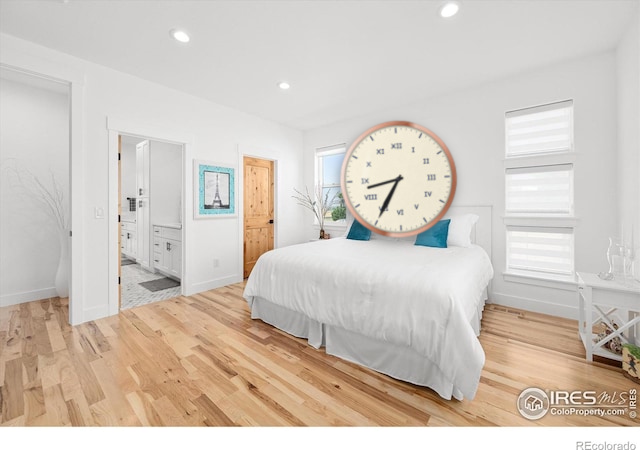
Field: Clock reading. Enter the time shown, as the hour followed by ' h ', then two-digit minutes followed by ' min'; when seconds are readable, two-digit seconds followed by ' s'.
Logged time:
8 h 35 min
